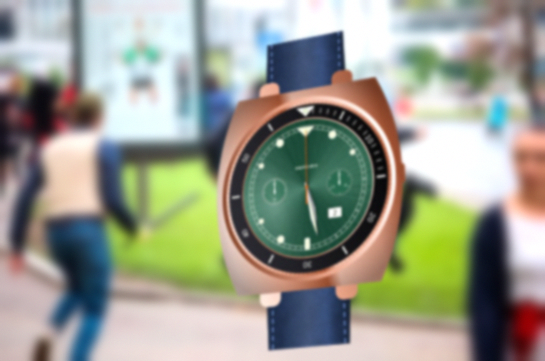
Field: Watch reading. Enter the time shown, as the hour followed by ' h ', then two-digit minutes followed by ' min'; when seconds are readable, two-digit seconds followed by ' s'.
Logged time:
5 h 28 min
